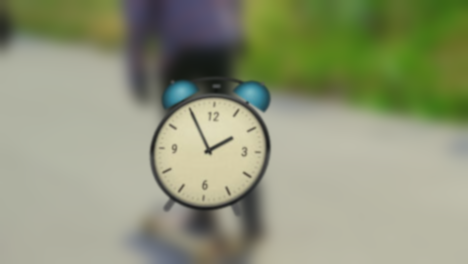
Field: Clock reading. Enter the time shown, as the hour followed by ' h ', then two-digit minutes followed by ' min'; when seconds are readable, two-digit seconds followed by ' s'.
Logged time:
1 h 55 min
